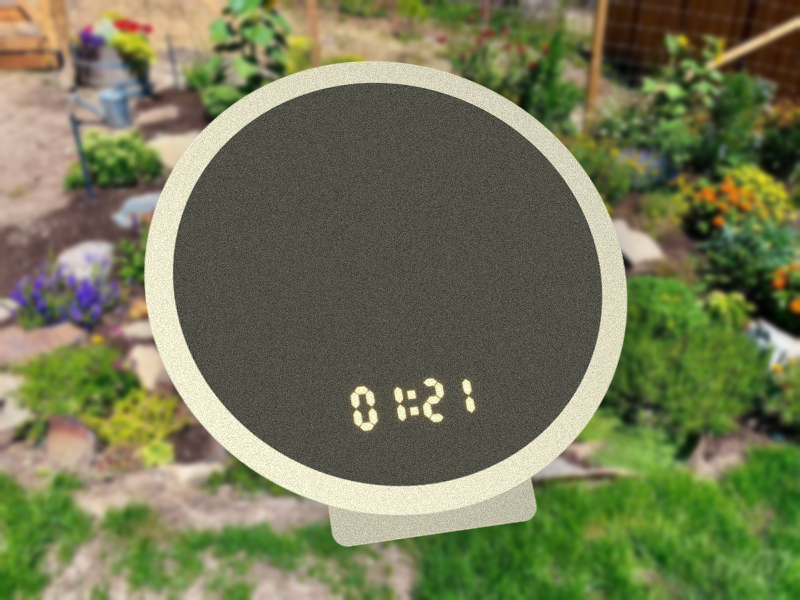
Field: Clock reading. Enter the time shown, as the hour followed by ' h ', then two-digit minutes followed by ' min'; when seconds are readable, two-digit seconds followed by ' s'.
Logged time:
1 h 21 min
